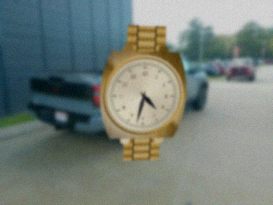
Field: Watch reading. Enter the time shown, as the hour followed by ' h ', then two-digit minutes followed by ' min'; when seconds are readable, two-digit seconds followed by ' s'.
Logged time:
4 h 32 min
